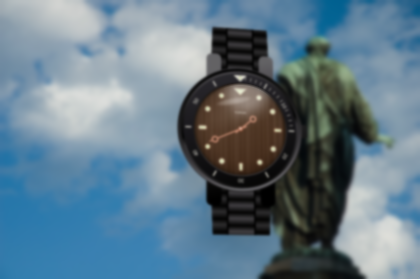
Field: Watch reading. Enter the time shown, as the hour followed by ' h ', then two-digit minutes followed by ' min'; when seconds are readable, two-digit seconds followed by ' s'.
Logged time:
1 h 41 min
